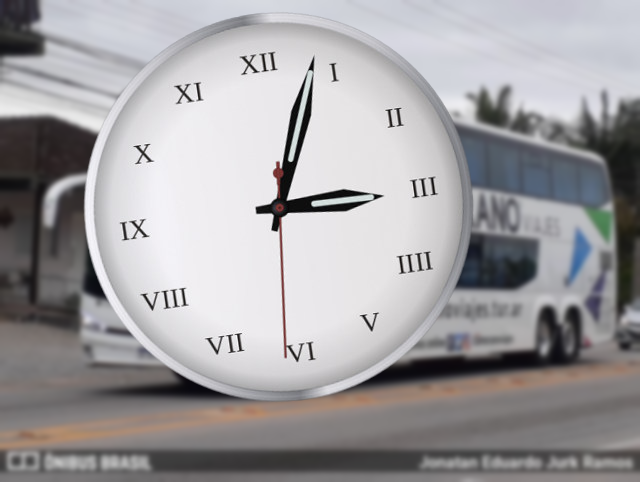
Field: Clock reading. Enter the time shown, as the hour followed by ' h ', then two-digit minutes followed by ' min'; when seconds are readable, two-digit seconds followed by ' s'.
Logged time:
3 h 03 min 31 s
